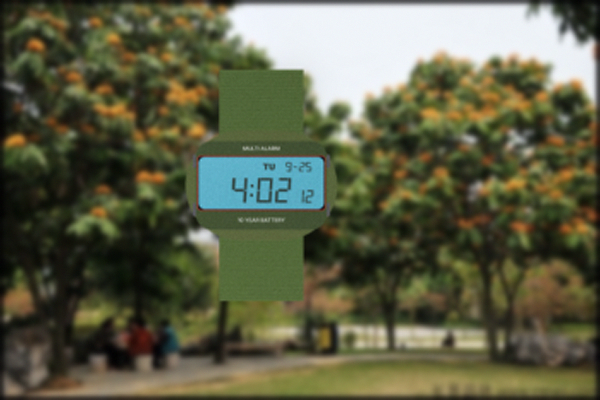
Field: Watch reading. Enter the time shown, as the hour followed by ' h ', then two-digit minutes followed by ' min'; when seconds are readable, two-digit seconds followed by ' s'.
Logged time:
4 h 02 min 12 s
